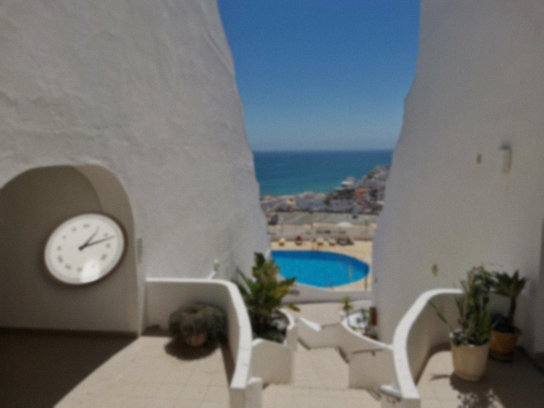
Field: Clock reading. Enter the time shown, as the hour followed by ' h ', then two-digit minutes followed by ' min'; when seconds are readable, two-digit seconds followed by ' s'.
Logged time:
1 h 12 min
